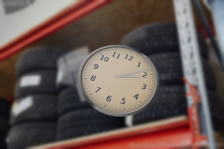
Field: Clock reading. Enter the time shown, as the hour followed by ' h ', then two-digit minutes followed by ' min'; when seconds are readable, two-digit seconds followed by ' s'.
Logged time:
2 h 08 min
